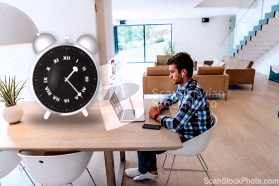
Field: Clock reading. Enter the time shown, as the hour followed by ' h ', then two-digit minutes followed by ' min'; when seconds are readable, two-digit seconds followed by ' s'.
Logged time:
1 h 23 min
